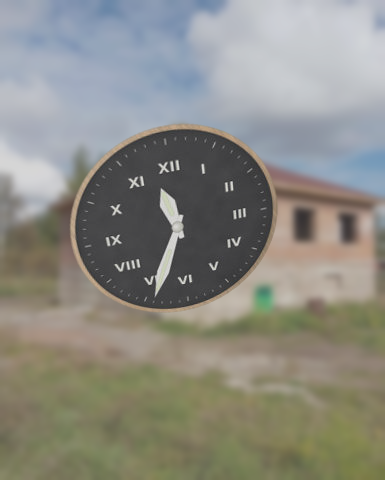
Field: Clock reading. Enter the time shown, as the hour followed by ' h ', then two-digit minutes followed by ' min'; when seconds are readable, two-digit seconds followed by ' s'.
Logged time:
11 h 34 min
